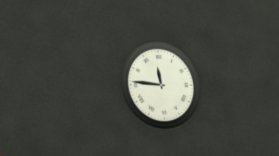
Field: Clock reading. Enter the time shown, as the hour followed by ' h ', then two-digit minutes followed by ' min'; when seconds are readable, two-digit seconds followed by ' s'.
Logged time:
11 h 46 min
